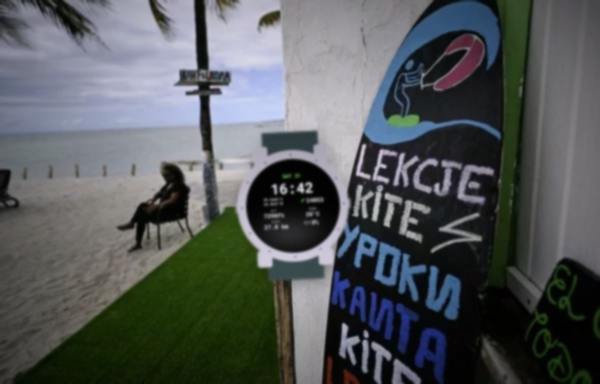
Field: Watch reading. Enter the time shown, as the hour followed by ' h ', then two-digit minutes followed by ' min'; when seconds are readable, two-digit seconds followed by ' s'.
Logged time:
16 h 42 min
